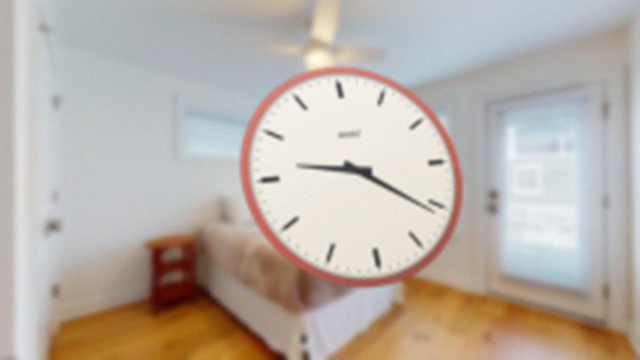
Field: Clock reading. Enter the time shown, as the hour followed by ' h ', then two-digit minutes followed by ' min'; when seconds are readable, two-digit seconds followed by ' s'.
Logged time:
9 h 21 min
